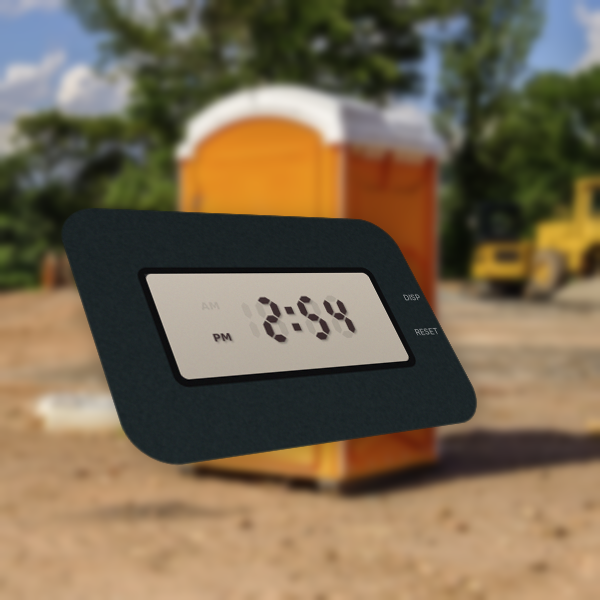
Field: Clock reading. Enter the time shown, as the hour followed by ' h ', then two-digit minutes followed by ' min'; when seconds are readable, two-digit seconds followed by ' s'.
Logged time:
2 h 54 min
